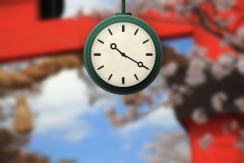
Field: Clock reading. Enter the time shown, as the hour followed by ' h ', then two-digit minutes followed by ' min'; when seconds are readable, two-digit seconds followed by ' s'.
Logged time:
10 h 20 min
